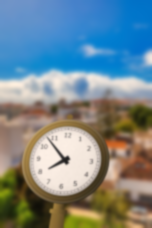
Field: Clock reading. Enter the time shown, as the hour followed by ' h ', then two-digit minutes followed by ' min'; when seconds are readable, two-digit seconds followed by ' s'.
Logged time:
7 h 53 min
